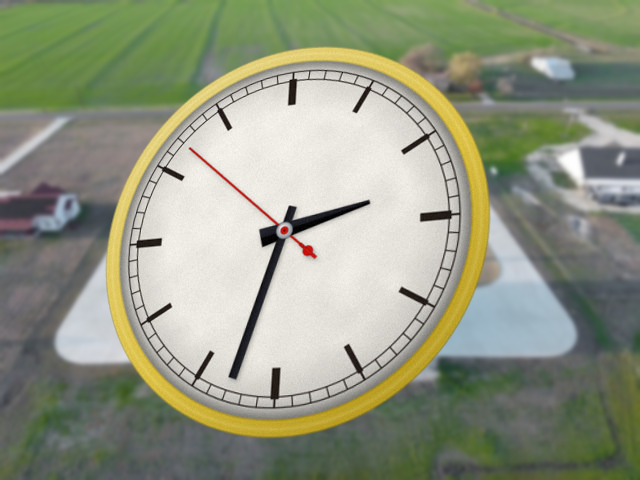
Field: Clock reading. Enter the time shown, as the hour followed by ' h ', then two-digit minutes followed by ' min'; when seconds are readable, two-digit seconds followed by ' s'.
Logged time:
2 h 32 min 52 s
